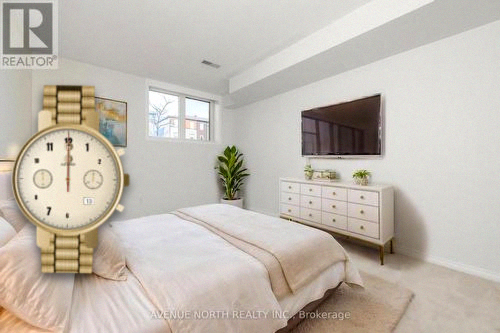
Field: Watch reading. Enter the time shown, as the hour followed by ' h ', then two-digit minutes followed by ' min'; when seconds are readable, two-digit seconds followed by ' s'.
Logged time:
12 h 00 min
